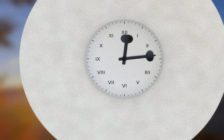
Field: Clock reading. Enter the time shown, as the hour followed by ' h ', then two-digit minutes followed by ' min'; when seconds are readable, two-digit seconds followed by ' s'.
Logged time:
12 h 14 min
